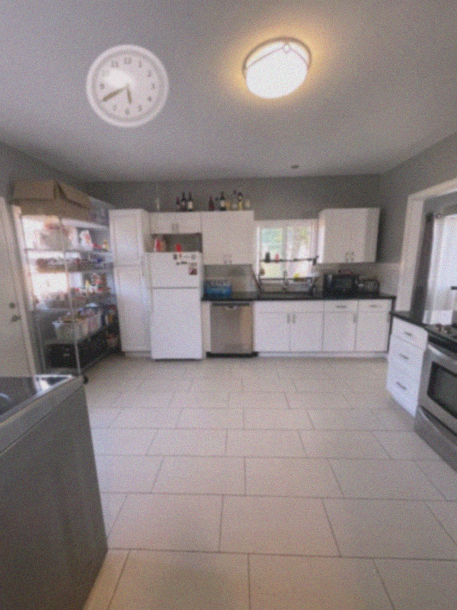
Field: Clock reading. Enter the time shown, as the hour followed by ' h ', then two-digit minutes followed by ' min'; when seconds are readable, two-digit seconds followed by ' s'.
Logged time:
5 h 40 min
